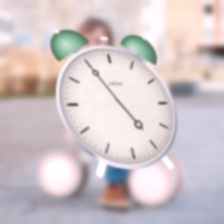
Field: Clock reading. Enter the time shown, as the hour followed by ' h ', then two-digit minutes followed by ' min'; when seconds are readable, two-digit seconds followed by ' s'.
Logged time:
4 h 55 min
